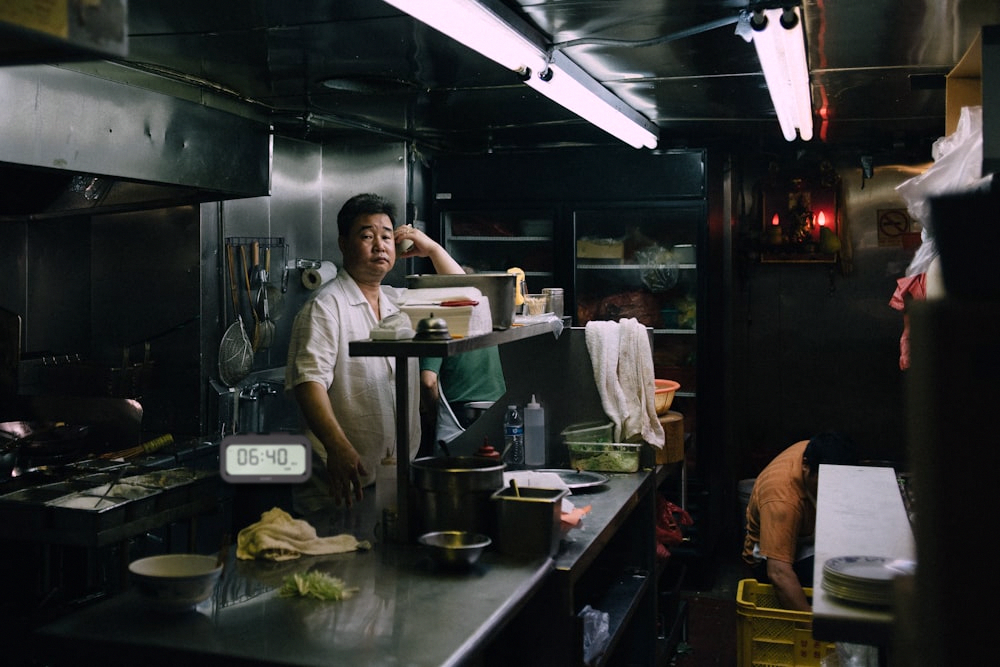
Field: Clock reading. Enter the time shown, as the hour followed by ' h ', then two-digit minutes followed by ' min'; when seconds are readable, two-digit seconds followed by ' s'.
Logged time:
6 h 40 min
